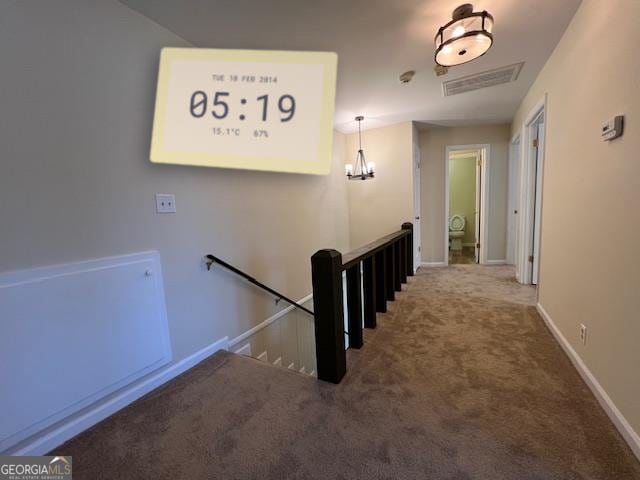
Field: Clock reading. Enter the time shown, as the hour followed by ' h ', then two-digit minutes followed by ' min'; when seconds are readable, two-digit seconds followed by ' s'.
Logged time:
5 h 19 min
